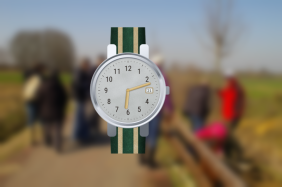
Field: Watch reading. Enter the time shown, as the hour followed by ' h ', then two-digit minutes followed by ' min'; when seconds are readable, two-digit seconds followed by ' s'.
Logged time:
6 h 12 min
